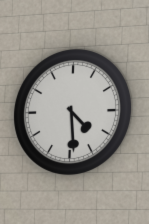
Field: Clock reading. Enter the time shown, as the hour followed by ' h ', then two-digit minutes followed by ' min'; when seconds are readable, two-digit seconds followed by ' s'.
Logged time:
4 h 29 min
